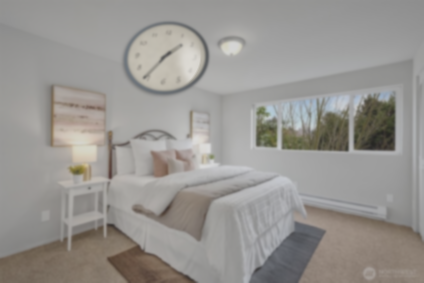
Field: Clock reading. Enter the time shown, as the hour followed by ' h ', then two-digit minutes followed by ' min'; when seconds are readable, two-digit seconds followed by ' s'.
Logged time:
1 h 36 min
